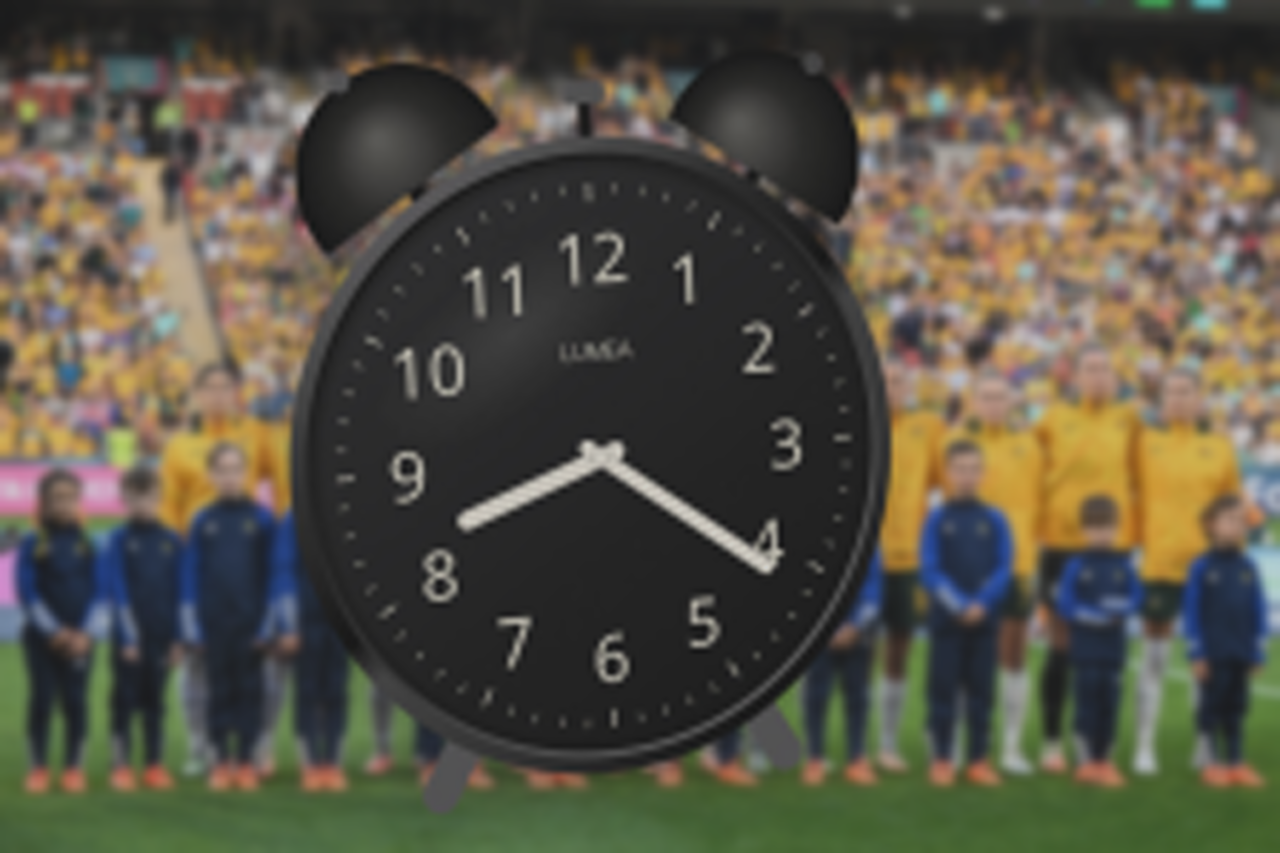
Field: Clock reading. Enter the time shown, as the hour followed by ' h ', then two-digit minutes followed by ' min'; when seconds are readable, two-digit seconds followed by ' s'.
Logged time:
8 h 21 min
